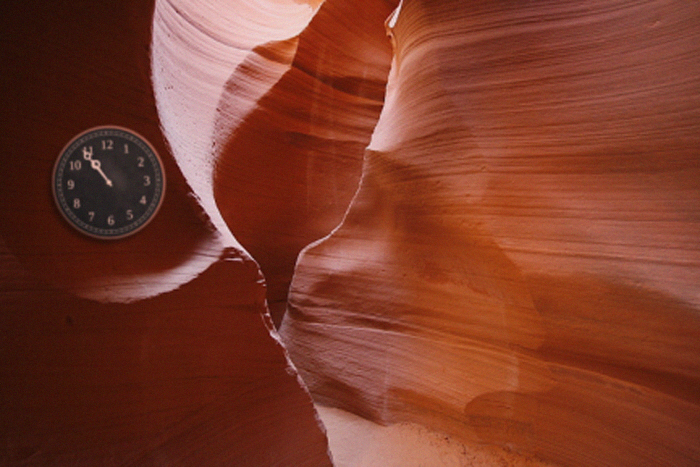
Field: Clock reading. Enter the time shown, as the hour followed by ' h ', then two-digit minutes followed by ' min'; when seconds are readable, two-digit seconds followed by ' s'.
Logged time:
10 h 54 min
